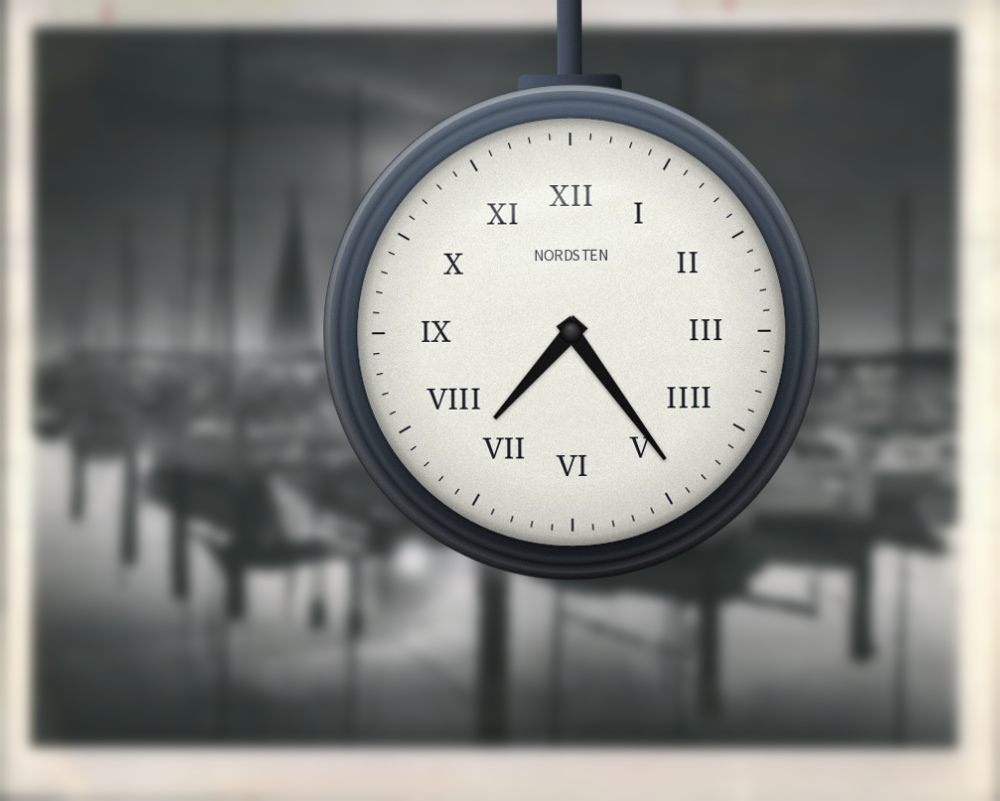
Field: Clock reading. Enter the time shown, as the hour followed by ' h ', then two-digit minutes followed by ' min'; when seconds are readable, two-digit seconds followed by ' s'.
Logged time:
7 h 24 min
